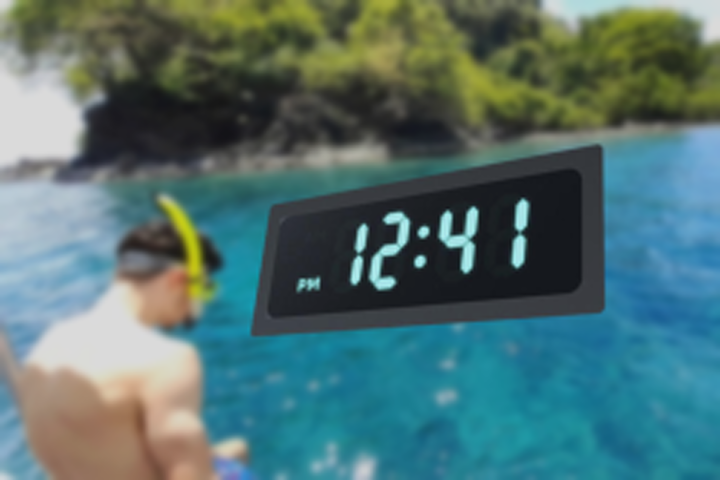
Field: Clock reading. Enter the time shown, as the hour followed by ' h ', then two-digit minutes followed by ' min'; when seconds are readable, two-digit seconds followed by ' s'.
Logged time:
12 h 41 min
